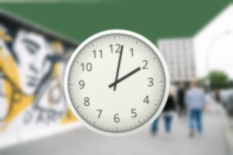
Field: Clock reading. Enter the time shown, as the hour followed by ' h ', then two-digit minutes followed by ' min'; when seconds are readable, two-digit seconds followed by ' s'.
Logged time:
2 h 02 min
